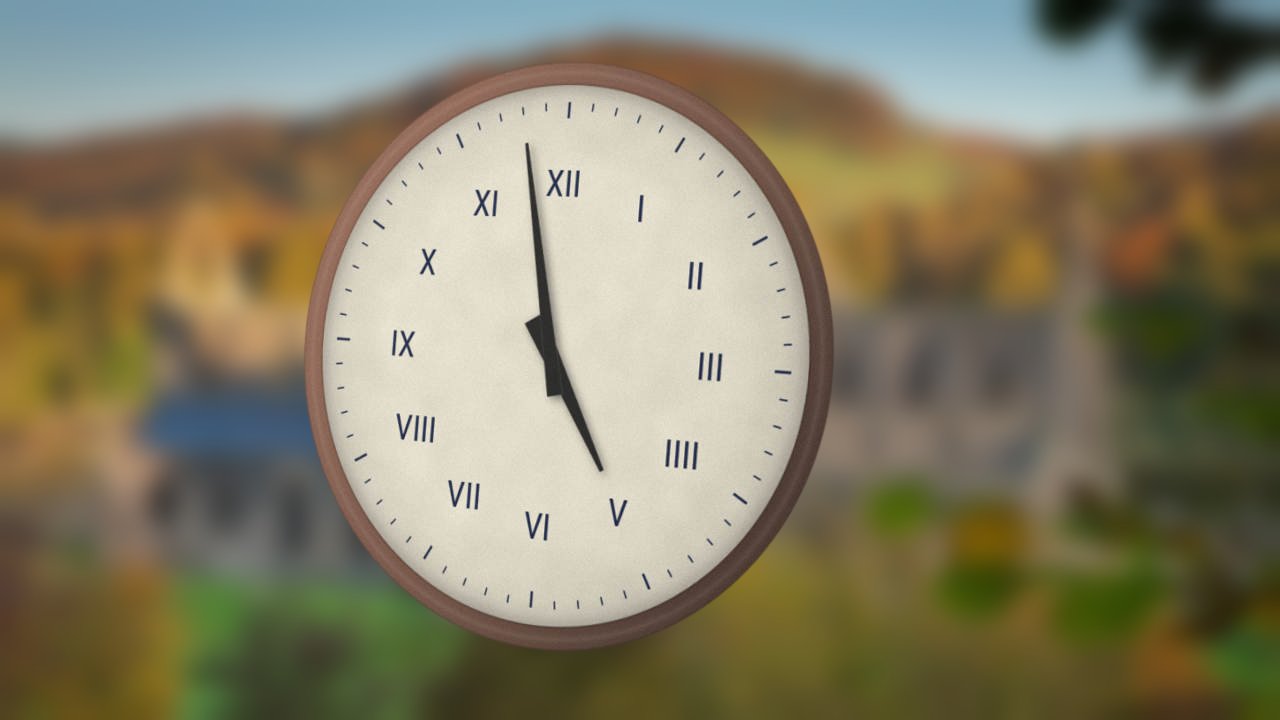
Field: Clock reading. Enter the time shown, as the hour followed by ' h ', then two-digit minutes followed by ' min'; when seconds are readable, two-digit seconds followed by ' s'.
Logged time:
4 h 58 min
